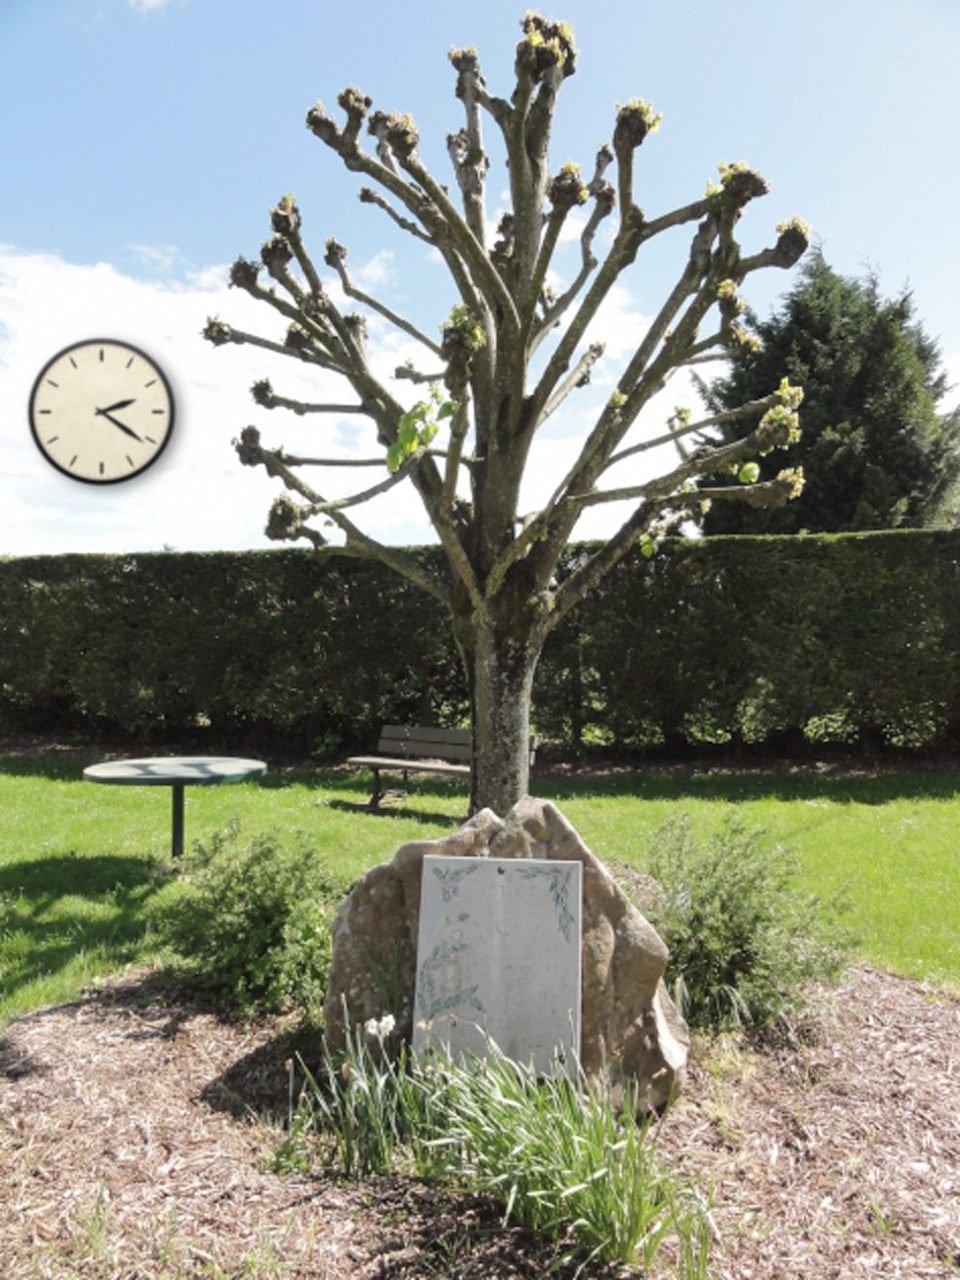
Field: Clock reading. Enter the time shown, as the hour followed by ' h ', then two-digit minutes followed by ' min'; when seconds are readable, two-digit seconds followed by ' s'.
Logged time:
2 h 21 min
